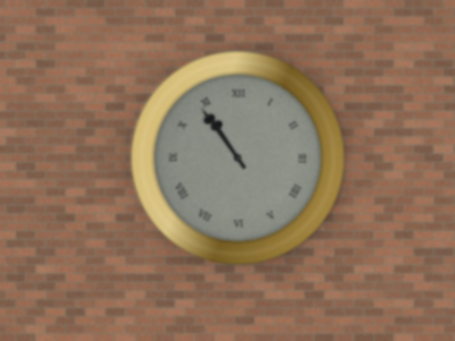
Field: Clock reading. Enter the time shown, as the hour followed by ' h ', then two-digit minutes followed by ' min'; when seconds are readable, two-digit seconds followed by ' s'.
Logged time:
10 h 54 min
